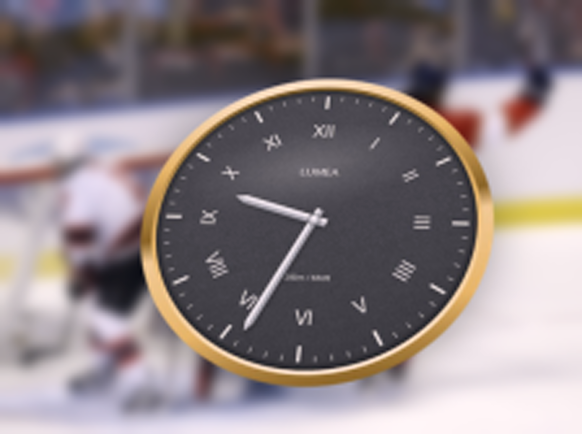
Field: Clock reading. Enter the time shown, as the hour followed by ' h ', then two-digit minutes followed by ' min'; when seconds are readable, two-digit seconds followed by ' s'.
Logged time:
9 h 34 min
